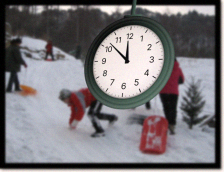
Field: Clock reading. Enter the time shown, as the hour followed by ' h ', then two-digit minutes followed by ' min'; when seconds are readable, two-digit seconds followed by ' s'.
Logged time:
11 h 52 min
